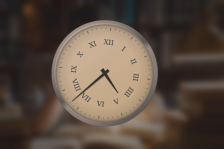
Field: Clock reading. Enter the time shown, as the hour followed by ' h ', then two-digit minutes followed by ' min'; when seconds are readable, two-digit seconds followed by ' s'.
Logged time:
4 h 37 min
